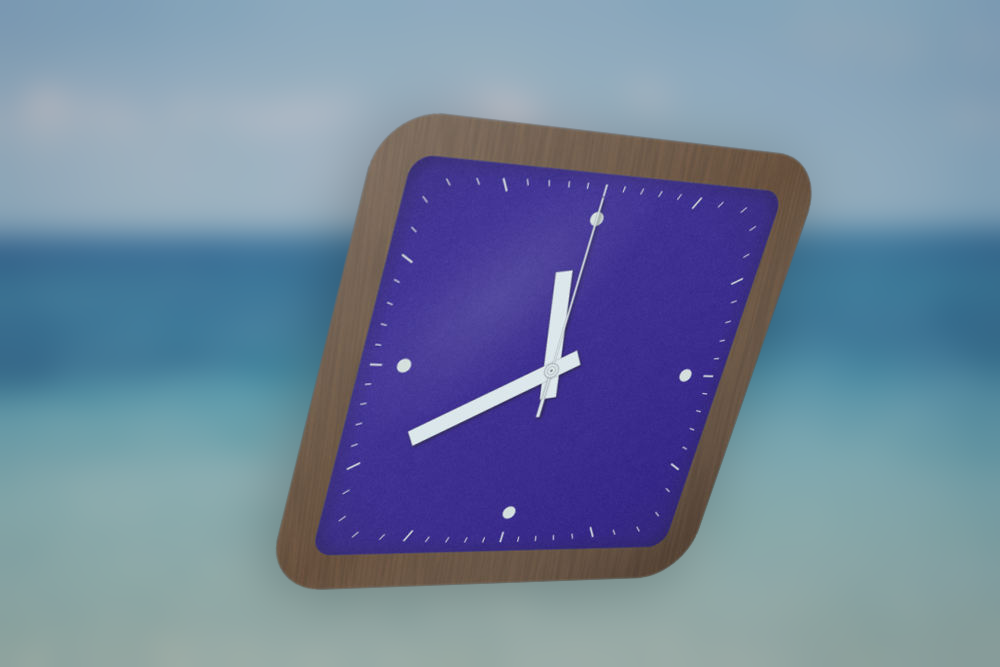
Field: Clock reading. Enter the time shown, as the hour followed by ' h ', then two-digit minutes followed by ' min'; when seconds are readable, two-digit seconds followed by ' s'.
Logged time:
11 h 40 min 00 s
